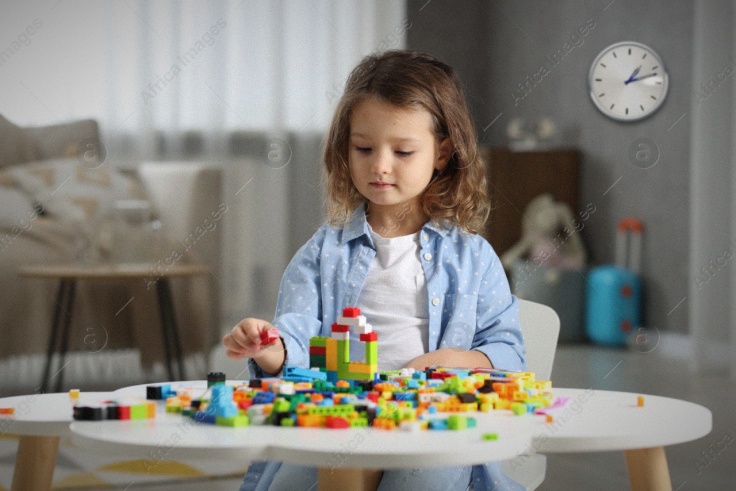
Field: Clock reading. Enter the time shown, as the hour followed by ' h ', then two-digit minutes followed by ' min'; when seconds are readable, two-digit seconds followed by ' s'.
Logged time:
1 h 12 min
